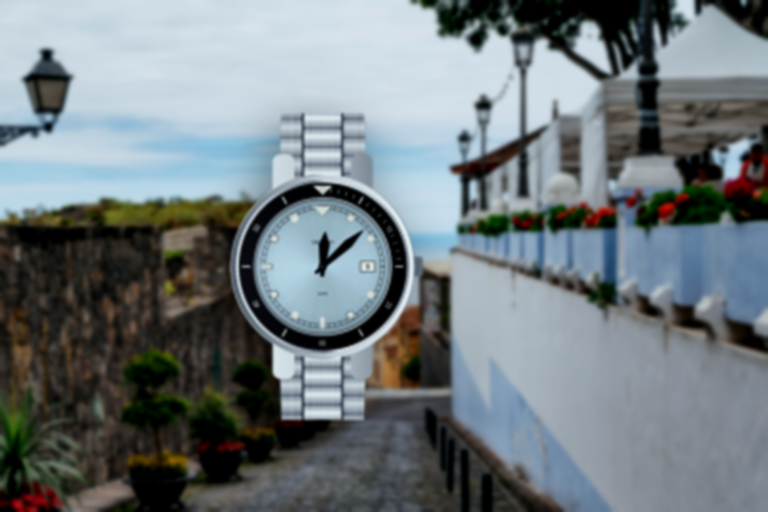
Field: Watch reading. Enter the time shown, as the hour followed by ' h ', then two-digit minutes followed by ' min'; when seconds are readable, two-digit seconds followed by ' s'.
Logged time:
12 h 08 min
